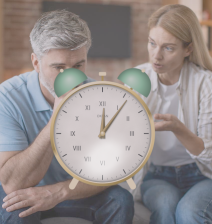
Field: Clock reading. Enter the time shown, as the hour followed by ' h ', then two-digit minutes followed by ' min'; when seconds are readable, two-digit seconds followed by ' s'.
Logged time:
12 h 06 min
